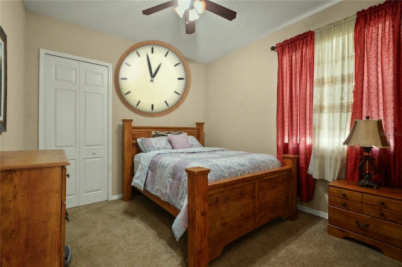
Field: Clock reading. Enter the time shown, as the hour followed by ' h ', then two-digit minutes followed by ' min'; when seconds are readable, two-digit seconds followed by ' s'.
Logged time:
12 h 58 min
